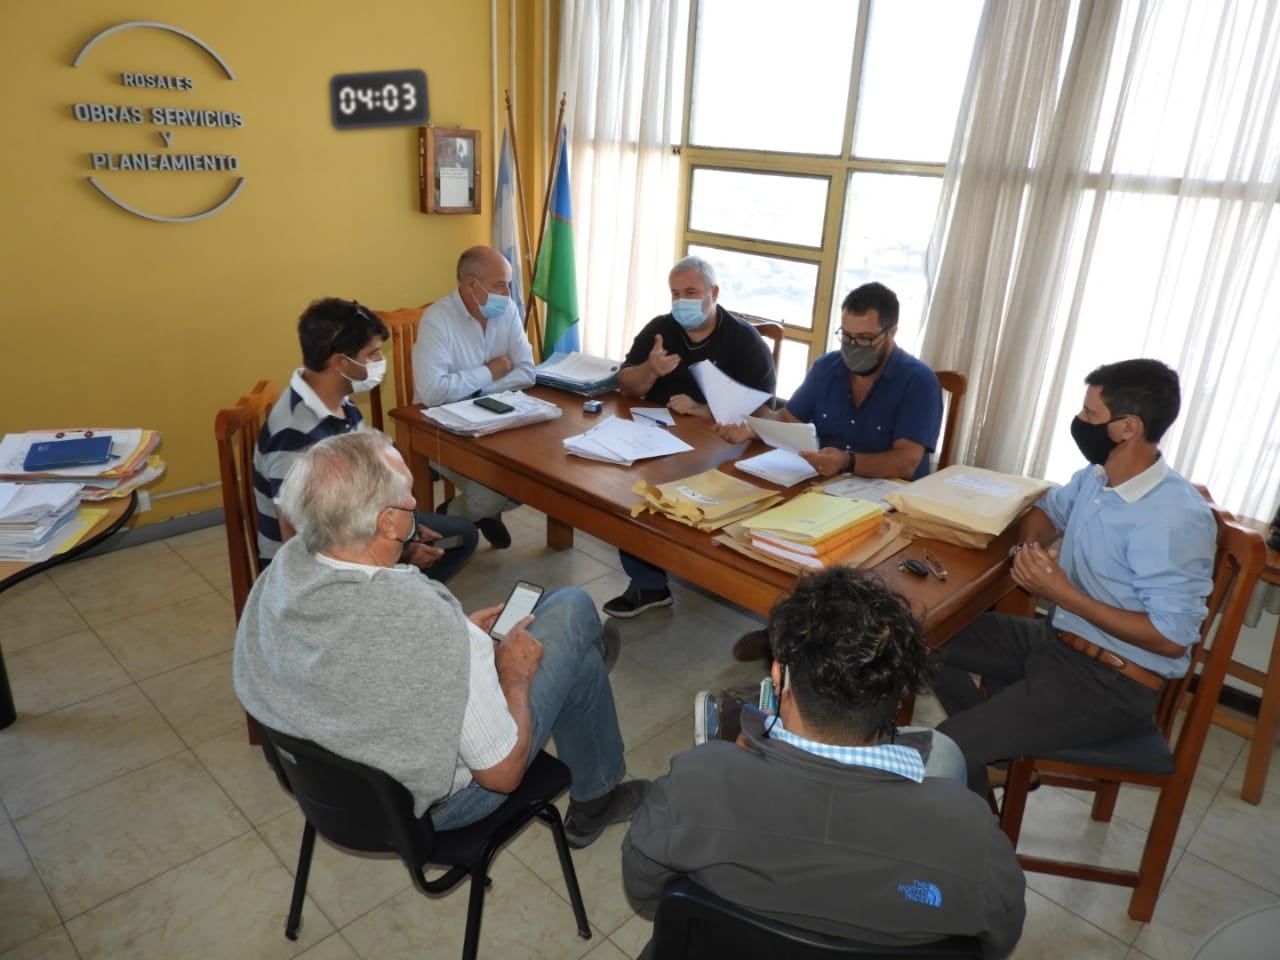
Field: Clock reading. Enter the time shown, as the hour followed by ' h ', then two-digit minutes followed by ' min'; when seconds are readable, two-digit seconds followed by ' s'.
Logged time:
4 h 03 min
